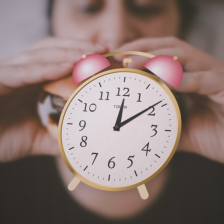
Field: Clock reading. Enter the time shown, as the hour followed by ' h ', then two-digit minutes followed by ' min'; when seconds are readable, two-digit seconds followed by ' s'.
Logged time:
12 h 09 min
